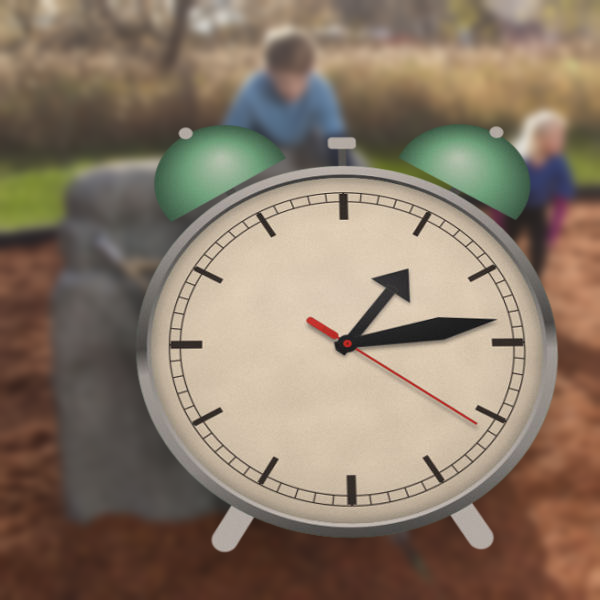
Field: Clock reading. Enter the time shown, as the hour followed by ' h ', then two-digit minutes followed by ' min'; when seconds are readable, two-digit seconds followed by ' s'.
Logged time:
1 h 13 min 21 s
